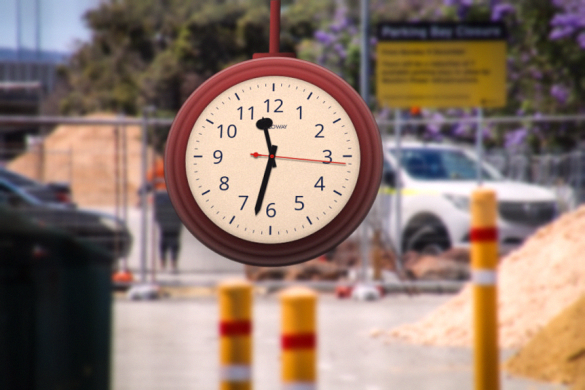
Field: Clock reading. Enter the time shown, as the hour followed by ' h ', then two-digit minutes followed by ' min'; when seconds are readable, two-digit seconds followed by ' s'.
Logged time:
11 h 32 min 16 s
